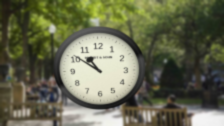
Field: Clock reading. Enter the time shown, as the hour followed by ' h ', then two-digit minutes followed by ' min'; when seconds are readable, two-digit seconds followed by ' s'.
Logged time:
10 h 51 min
